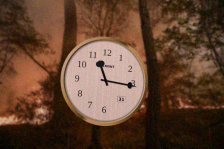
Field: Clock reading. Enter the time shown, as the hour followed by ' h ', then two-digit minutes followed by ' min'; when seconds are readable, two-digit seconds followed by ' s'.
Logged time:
11 h 16 min
